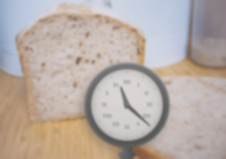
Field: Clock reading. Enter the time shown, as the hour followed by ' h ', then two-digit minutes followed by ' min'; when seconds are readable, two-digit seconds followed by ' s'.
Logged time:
11 h 22 min
